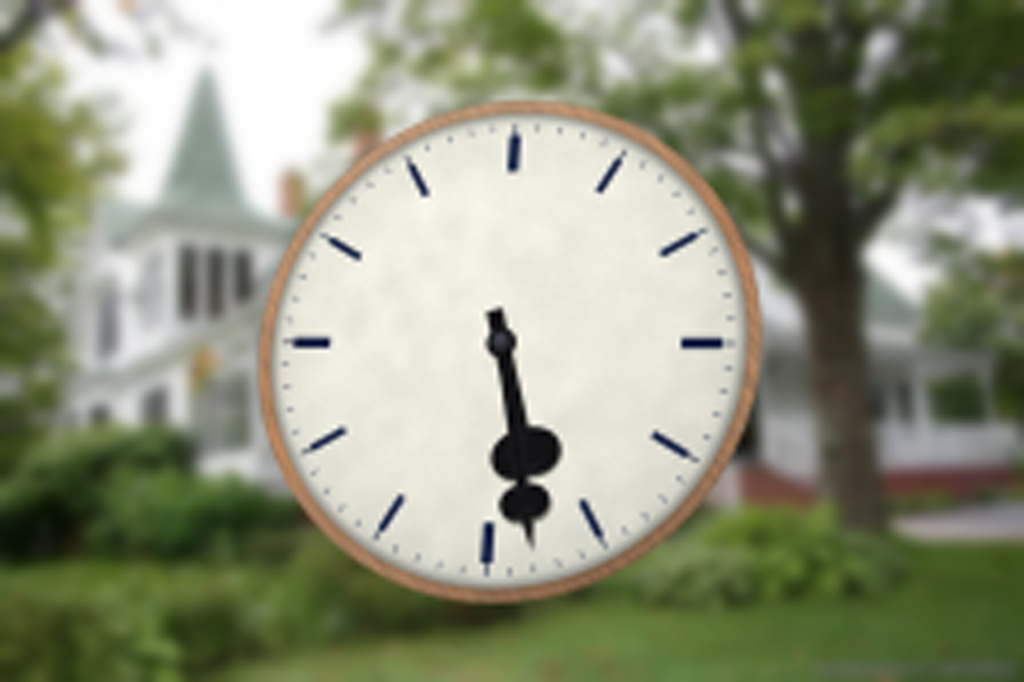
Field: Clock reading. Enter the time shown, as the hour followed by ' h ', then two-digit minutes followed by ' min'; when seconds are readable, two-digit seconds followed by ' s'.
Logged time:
5 h 28 min
